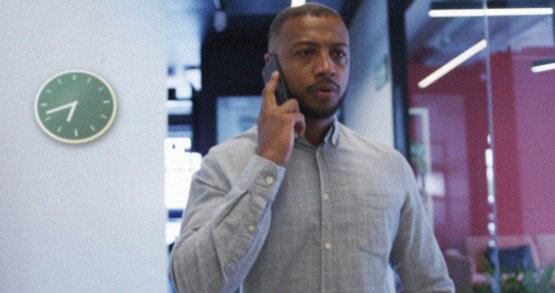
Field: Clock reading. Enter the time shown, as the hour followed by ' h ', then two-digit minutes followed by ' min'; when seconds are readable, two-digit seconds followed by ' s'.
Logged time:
6 h 42 min
